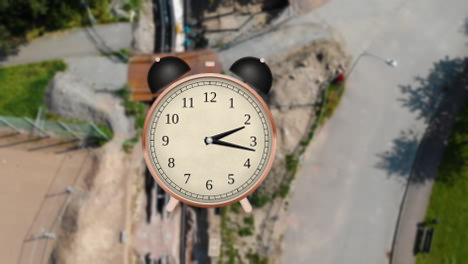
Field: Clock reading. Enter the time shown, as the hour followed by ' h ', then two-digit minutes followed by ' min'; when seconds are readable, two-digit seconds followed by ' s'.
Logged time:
2 h 17 min
